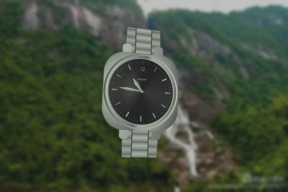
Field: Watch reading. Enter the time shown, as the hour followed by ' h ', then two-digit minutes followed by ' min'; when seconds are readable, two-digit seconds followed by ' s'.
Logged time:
10 h 46 min
